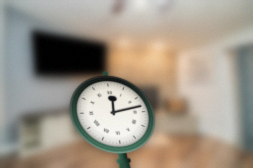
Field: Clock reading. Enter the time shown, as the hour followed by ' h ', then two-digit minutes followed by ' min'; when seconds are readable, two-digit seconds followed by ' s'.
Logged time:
12 h 13 min
